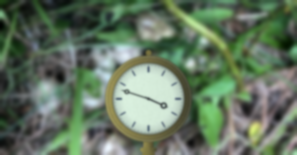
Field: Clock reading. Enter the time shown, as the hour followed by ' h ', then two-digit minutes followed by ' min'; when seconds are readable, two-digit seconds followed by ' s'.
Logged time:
3 h 48 min
